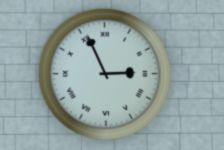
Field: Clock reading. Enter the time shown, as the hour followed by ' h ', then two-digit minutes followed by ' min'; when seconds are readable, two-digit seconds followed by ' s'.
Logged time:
2 h 56 min
